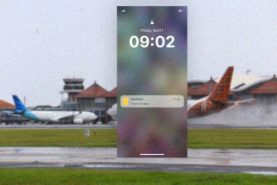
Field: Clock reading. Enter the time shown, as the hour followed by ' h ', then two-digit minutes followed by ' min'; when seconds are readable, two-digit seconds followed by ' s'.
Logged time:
9 h 02 min
